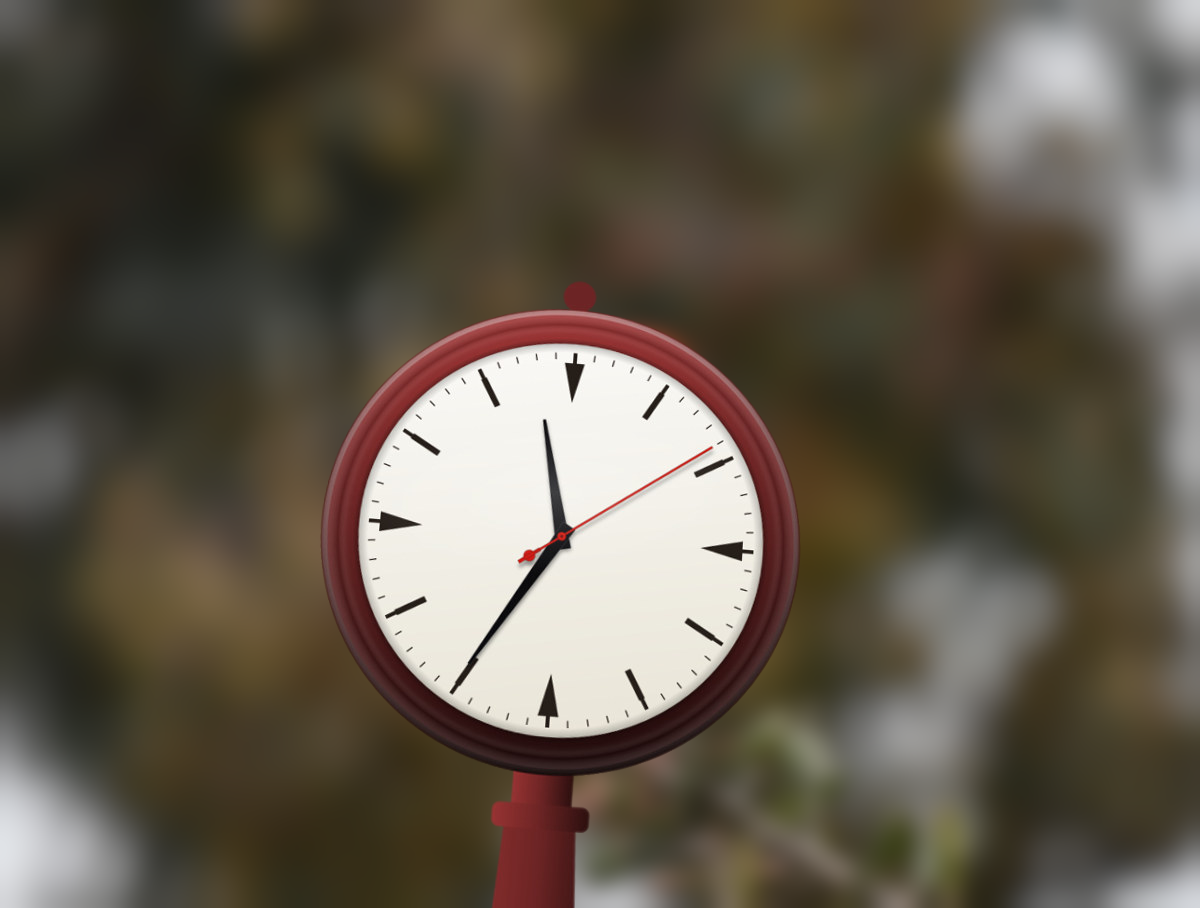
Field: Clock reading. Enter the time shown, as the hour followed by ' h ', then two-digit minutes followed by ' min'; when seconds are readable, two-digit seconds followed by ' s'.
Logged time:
11 h 35 min 09 s
